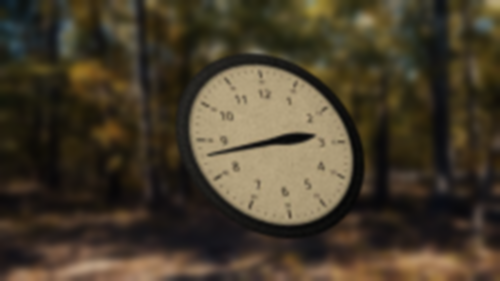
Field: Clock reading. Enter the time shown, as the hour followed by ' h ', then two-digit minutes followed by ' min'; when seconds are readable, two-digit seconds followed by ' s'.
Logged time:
2 h 43 min
